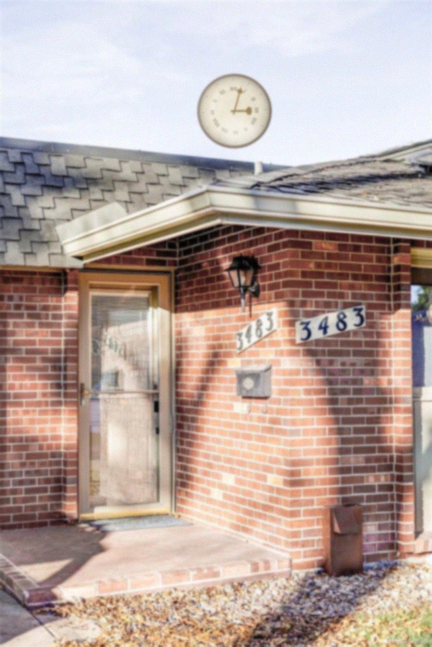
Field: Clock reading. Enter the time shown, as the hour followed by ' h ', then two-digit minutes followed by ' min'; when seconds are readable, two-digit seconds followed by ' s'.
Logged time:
3 h 03 min
